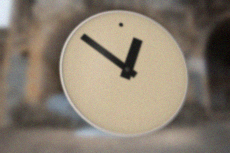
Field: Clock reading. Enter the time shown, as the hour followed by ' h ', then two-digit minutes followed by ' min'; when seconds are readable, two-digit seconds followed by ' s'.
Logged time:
12 h 52 min
